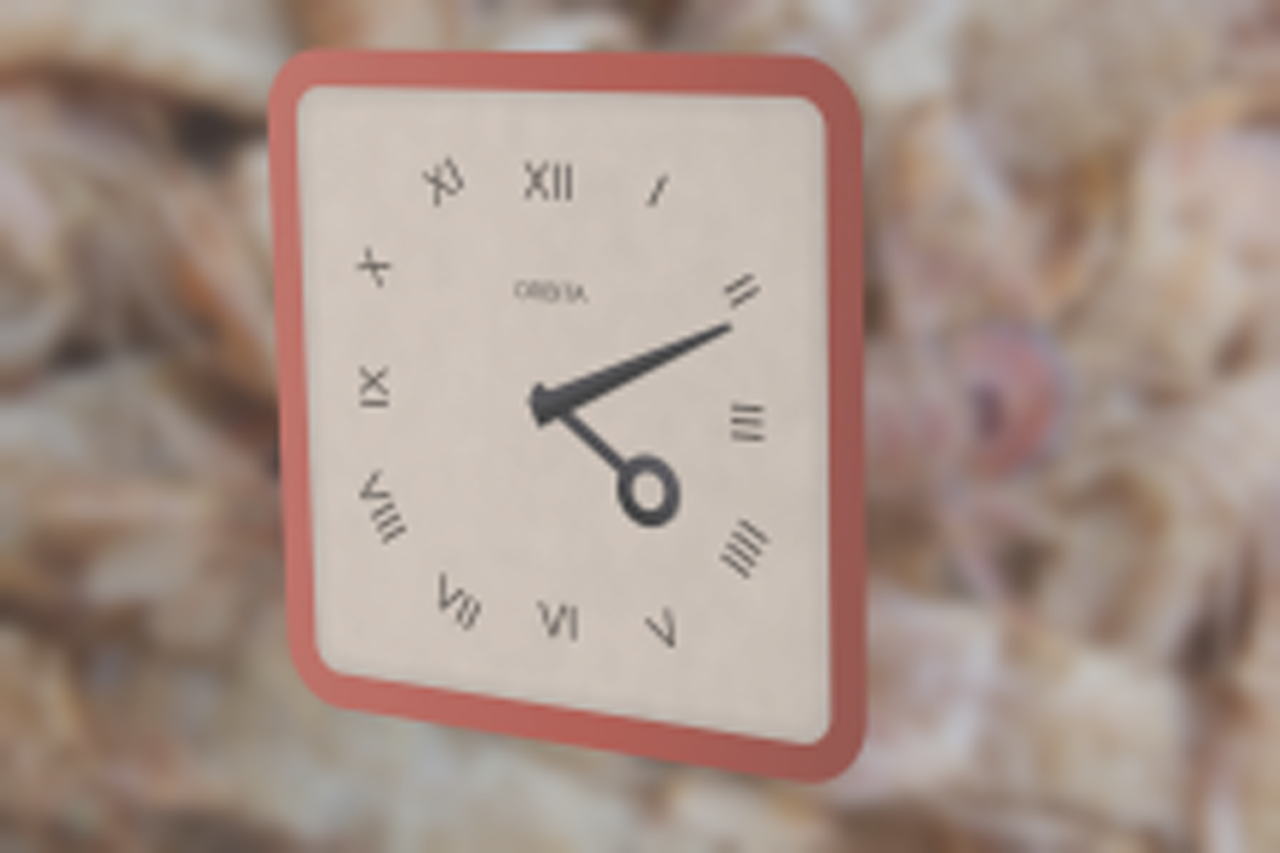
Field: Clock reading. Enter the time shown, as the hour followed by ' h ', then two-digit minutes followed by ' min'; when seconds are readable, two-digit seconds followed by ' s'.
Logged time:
4 h 11 min
